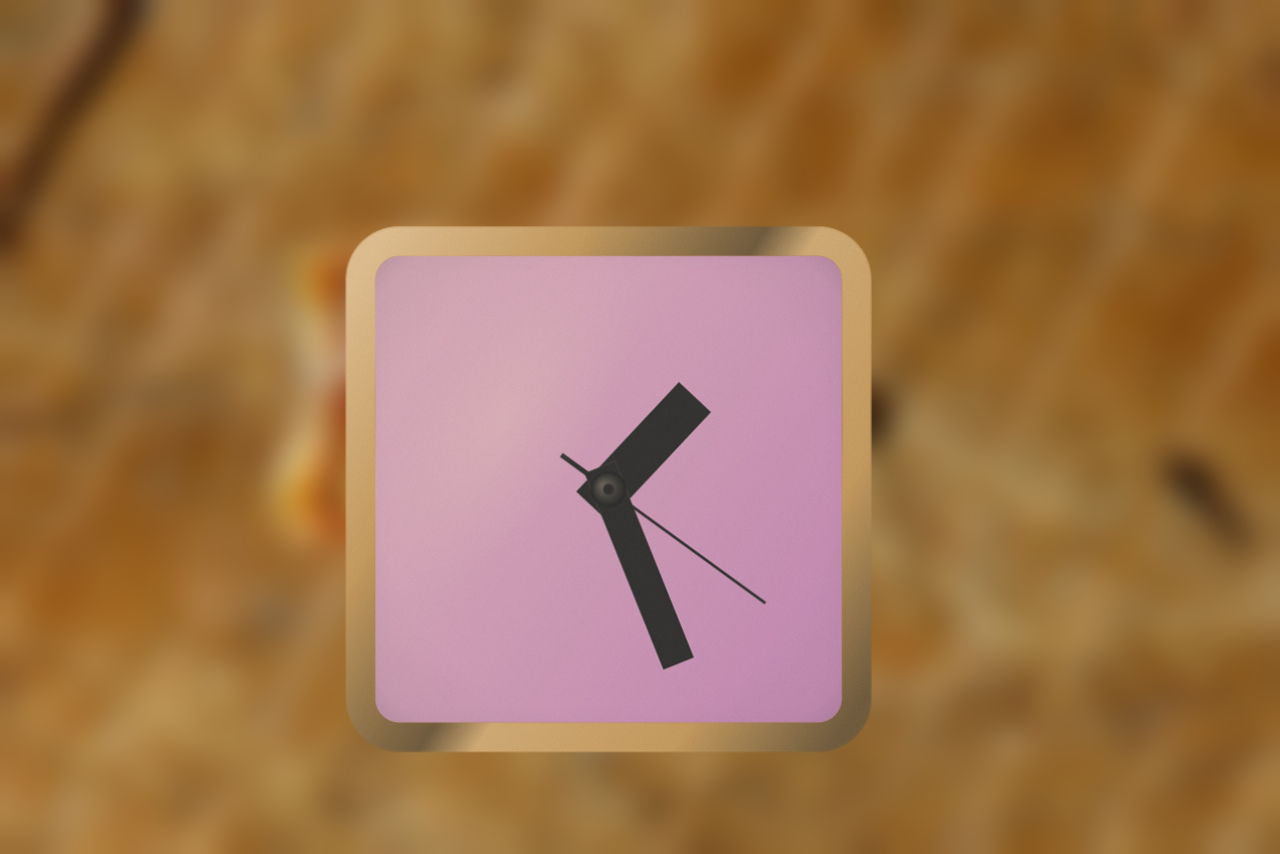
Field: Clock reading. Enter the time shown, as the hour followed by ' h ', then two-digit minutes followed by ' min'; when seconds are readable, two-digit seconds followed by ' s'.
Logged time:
1 h 26 min 21 s
